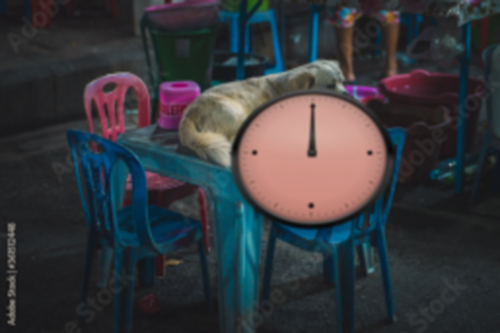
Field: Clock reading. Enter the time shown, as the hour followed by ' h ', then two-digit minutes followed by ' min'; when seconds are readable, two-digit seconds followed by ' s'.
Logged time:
12 h 00 min
